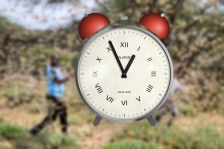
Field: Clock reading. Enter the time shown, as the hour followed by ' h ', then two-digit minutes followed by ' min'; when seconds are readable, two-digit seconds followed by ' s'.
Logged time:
12 h 56 min
